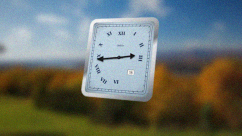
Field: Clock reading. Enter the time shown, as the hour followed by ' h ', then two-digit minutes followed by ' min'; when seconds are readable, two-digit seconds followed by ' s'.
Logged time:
2 h 44 min
